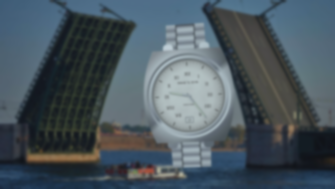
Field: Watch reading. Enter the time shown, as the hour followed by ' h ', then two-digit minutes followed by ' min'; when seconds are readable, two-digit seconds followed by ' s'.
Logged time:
9 h 24 min
